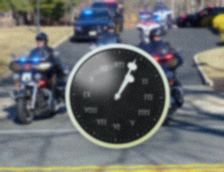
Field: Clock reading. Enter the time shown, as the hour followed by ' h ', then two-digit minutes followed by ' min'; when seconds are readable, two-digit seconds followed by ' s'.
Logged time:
1 h 04 min
